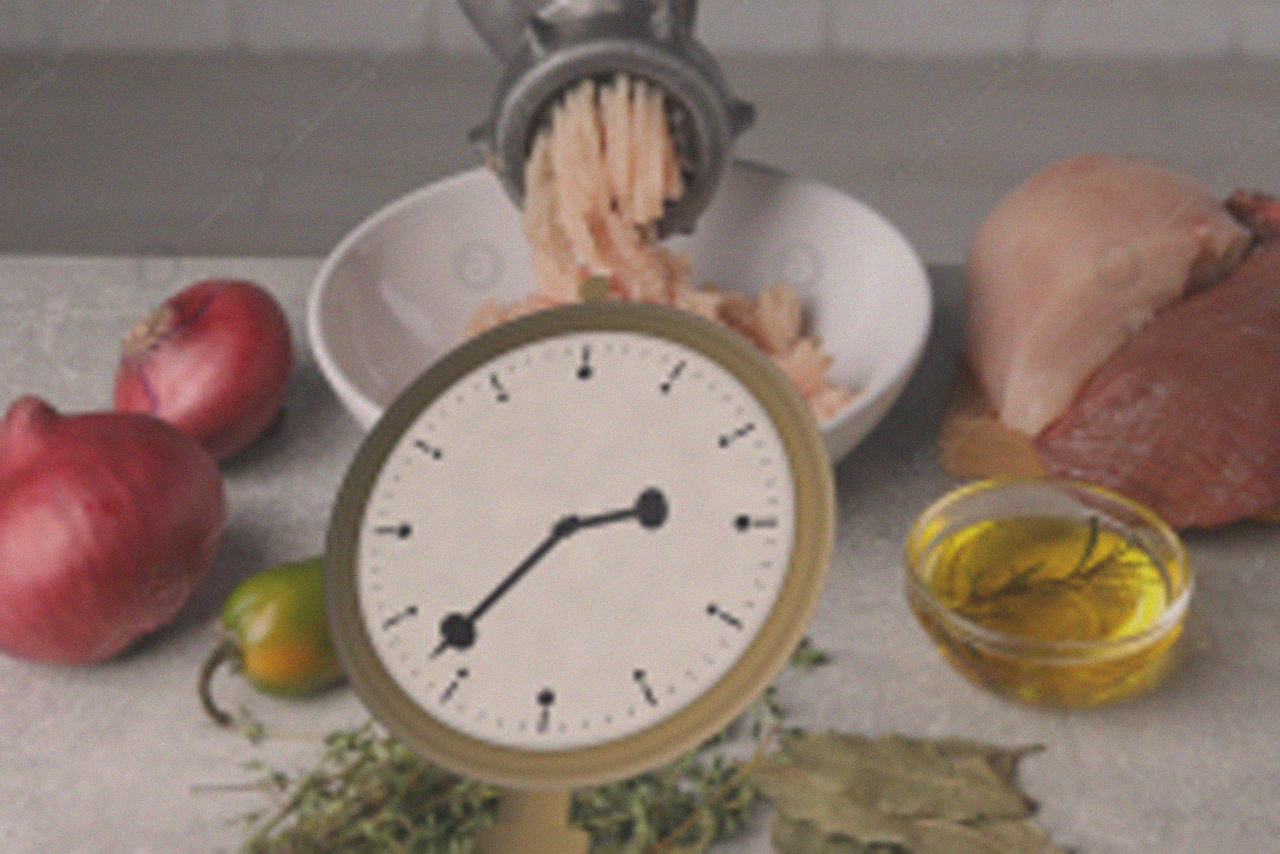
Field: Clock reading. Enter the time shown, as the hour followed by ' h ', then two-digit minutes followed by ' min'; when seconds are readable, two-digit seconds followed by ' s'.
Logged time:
2 h 37 min
